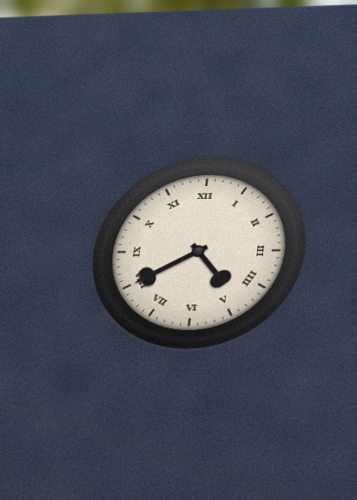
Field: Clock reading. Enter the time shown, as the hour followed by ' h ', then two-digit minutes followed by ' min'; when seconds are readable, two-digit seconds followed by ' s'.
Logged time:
4 h 40 min
